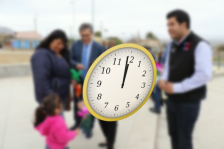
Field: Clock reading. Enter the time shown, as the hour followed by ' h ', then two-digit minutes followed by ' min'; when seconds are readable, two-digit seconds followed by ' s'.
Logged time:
11 h 59 min
